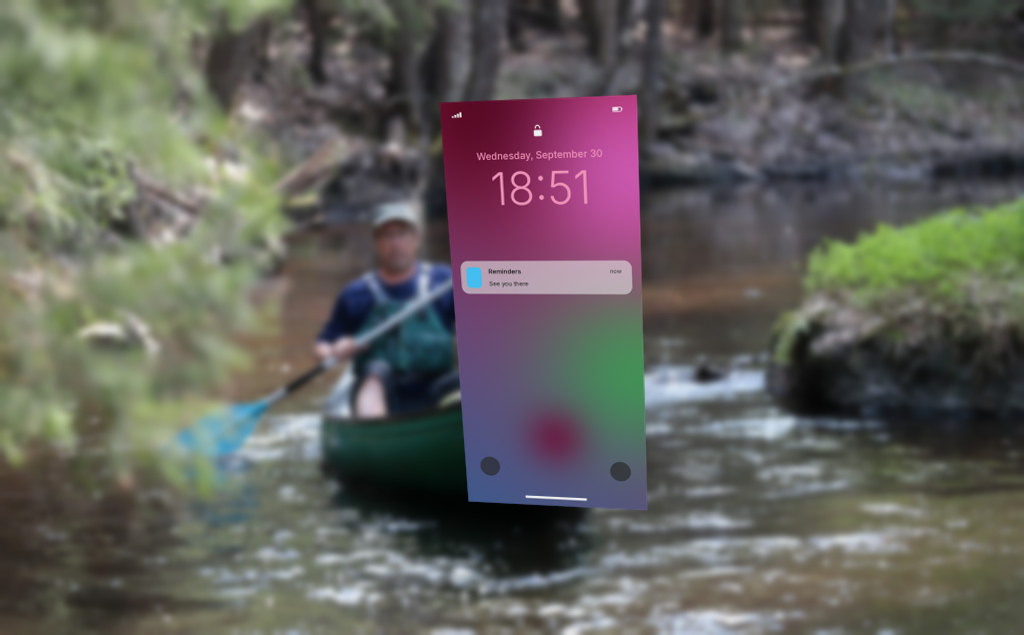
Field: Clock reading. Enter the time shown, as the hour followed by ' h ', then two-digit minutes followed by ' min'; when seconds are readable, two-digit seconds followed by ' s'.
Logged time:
18 h 51 min
